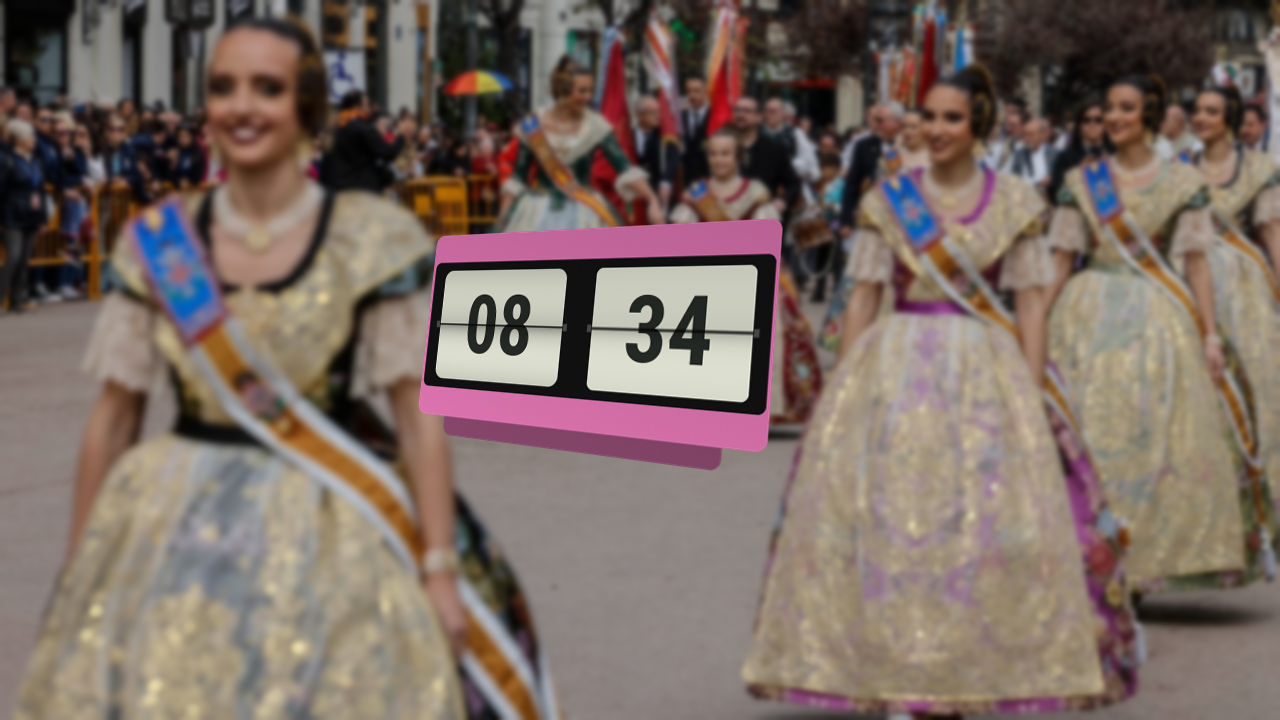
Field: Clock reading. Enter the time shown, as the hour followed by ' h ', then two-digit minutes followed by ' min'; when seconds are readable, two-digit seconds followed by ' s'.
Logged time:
8 h 34 min
